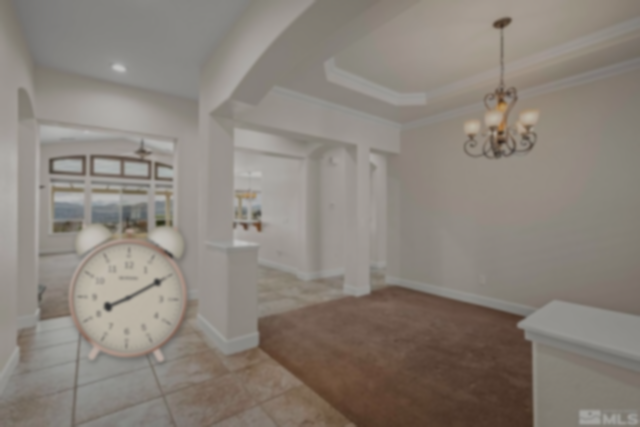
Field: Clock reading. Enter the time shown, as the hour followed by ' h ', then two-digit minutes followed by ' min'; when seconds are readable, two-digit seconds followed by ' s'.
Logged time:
8 h 10 min
